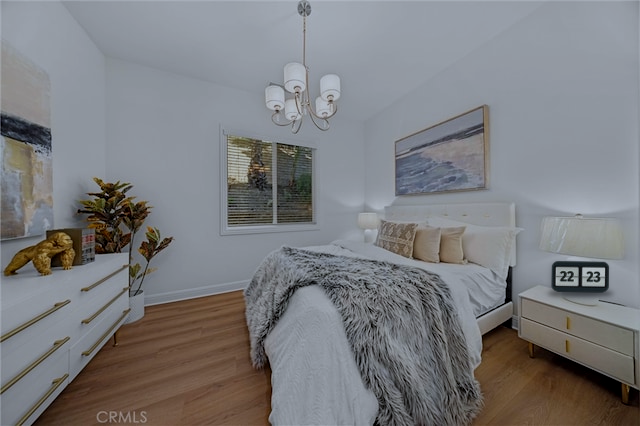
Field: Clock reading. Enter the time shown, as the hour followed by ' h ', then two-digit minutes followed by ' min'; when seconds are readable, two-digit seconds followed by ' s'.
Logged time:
22 h 23 min
